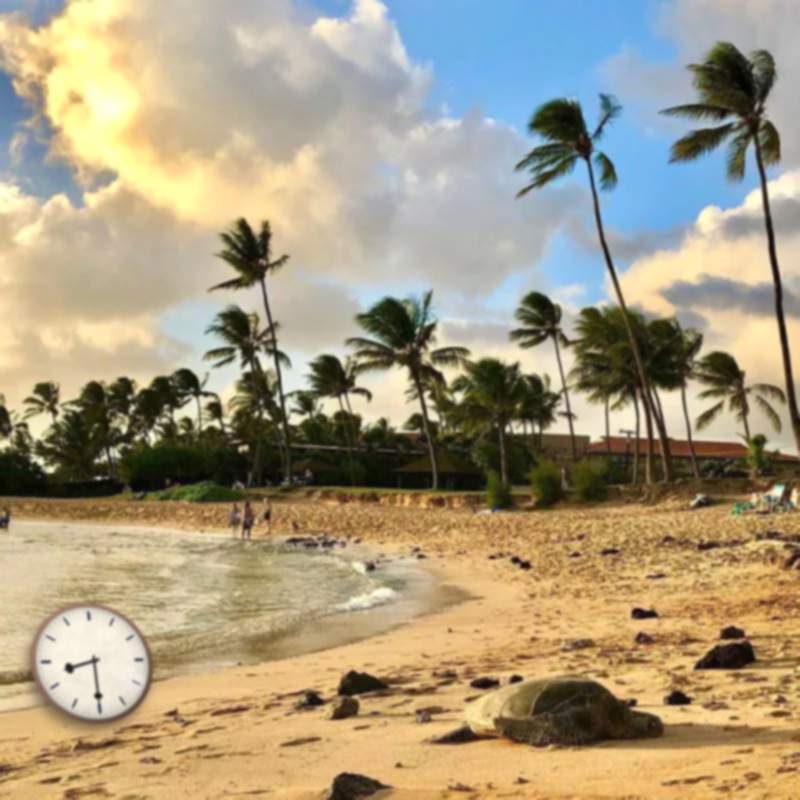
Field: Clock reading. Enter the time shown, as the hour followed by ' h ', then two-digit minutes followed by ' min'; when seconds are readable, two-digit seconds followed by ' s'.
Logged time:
8 h 30 min
